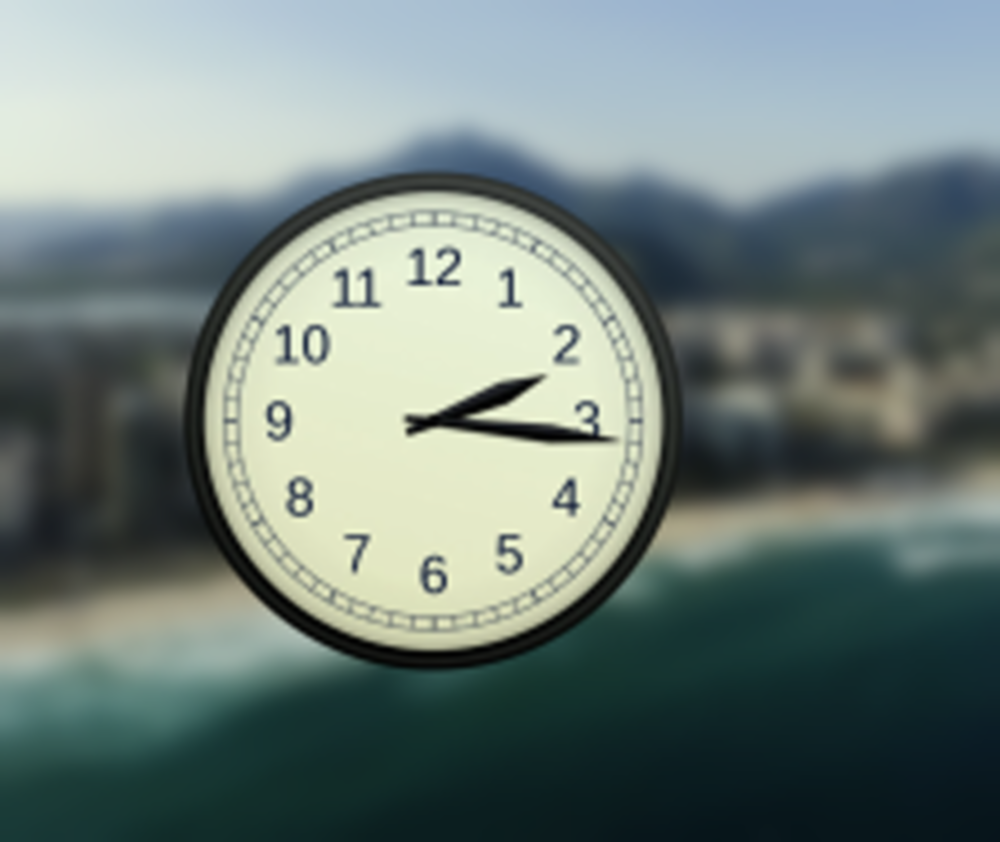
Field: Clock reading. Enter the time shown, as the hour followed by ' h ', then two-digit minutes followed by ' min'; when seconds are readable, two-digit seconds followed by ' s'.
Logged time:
2 h 16 min
